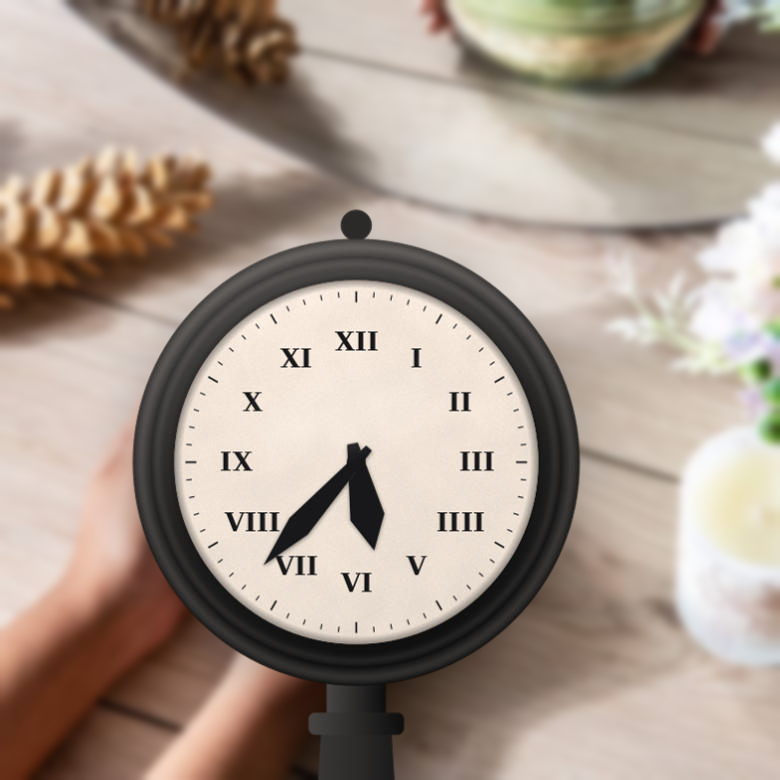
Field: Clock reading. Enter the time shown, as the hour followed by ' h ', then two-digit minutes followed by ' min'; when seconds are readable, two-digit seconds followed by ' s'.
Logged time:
5 h 37 min
